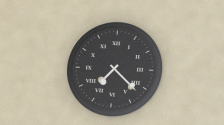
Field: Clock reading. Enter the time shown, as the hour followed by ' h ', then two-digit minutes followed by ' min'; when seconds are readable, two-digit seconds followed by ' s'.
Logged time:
7 h 22 min
